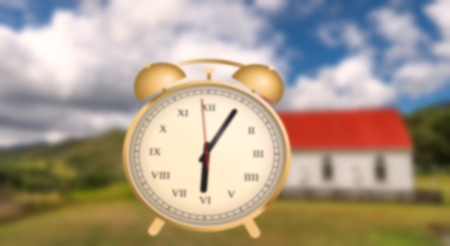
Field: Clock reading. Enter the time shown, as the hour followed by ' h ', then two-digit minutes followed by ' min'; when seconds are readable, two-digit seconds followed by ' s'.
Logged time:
6 h 04 min 59 s
